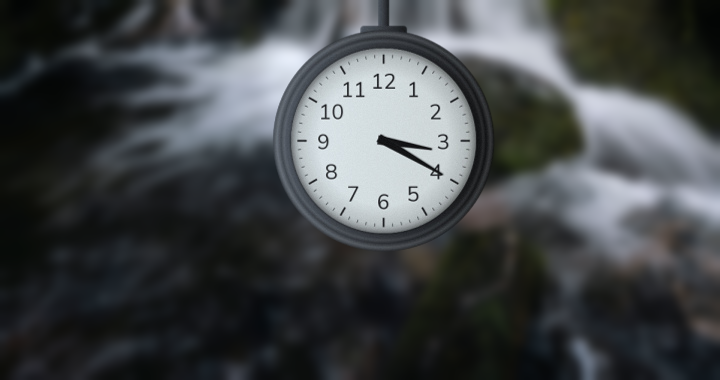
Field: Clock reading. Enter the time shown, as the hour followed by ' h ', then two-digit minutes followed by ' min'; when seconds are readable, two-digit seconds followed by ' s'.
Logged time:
3 h 20 min
